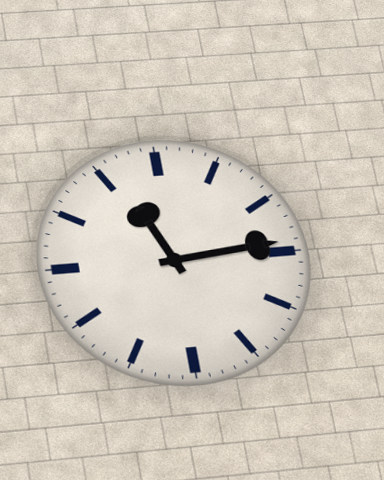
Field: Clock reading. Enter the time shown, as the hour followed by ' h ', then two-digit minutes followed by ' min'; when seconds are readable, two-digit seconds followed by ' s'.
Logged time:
11 h 14 min
